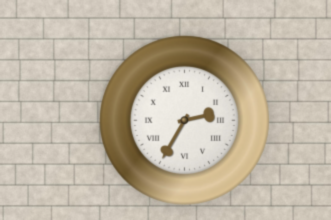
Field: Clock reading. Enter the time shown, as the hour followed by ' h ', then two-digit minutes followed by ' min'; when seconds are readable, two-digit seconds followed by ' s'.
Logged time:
2 h 35 min
